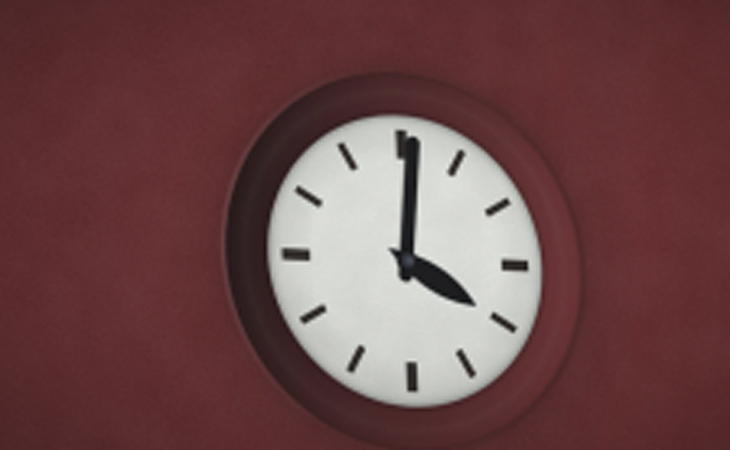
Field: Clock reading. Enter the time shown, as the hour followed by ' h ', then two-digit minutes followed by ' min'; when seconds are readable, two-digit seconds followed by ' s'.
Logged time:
4 h 01 min
